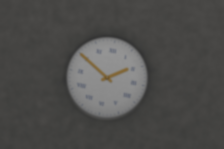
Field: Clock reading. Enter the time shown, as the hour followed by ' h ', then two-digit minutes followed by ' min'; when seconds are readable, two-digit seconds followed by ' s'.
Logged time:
1 h 50 min
